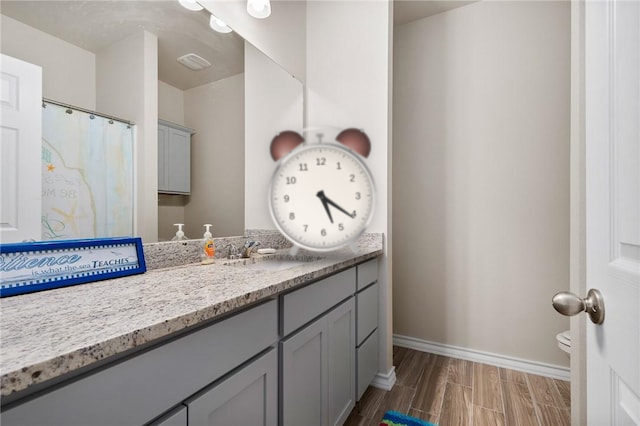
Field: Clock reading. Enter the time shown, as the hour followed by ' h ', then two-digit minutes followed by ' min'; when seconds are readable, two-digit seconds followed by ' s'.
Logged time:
5 h 21 min
